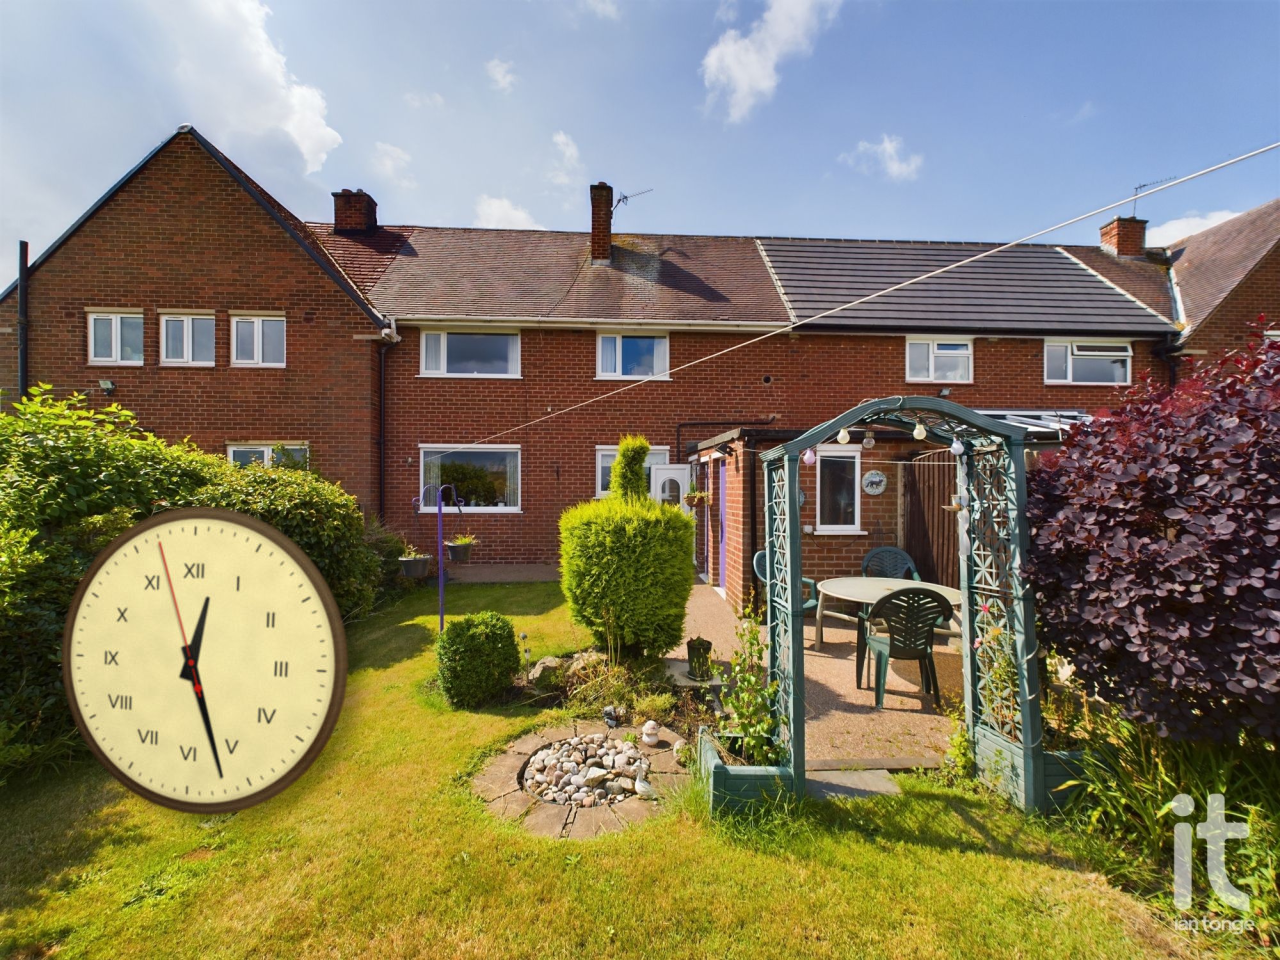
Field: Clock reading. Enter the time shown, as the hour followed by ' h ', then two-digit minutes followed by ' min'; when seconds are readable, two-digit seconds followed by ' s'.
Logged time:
12 h 26 min 57 s
